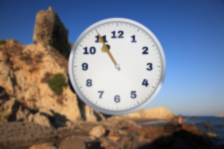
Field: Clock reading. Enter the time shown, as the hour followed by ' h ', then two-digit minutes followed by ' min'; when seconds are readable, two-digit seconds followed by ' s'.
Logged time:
10 h 55 min
